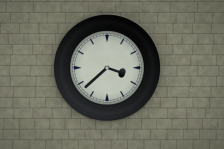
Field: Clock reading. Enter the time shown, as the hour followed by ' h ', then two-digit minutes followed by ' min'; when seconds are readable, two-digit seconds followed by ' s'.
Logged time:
3 h 38 min
